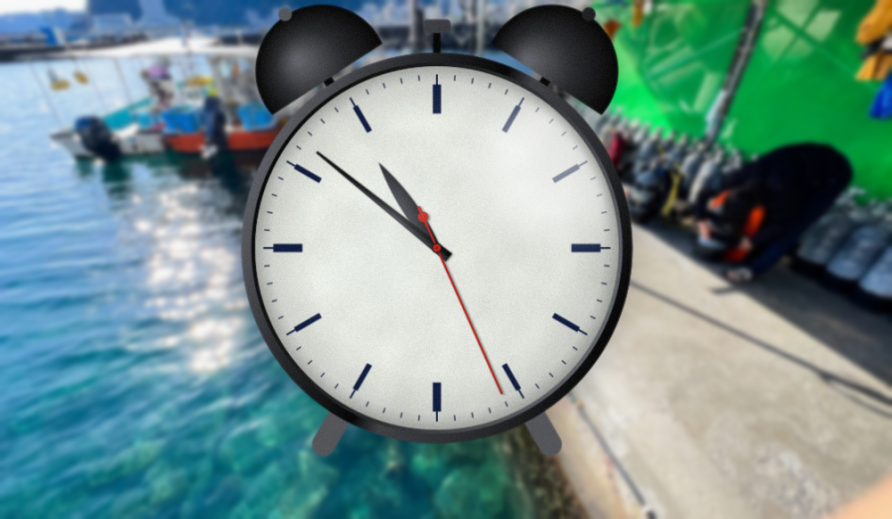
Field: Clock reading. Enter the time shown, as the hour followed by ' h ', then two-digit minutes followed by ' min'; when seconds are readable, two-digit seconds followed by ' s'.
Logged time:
10 h 51 min 26 s
